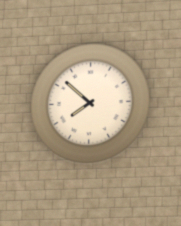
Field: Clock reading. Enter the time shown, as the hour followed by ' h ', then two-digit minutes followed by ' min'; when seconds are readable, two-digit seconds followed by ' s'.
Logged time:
7 h 52 min
